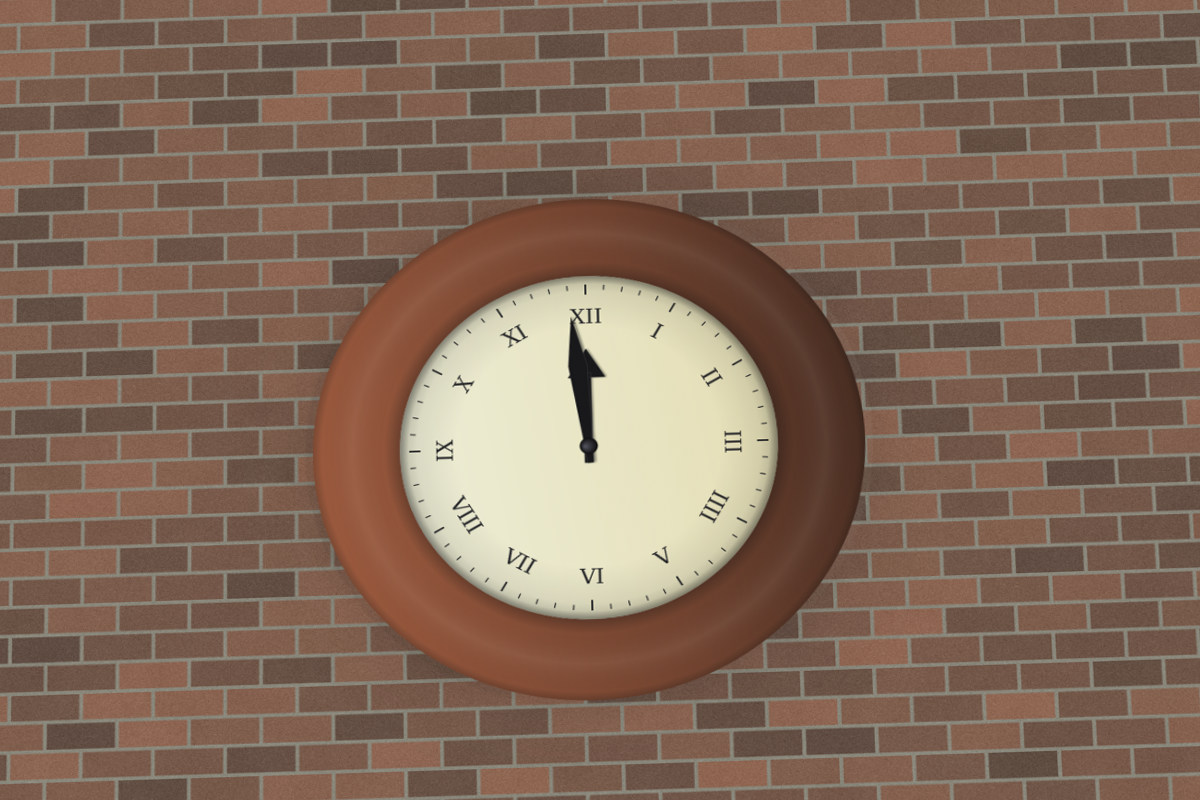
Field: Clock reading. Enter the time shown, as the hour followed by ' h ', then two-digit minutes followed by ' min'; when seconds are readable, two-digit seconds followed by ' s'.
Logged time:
11 h 59 min
